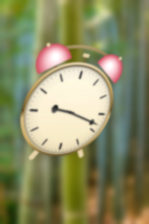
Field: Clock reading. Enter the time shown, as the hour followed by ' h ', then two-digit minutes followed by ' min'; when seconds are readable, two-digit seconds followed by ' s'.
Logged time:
9 h 18 min
